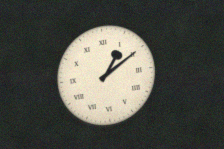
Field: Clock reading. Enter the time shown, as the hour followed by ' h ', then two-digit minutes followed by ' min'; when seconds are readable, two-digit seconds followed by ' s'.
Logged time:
1 h 10 min
